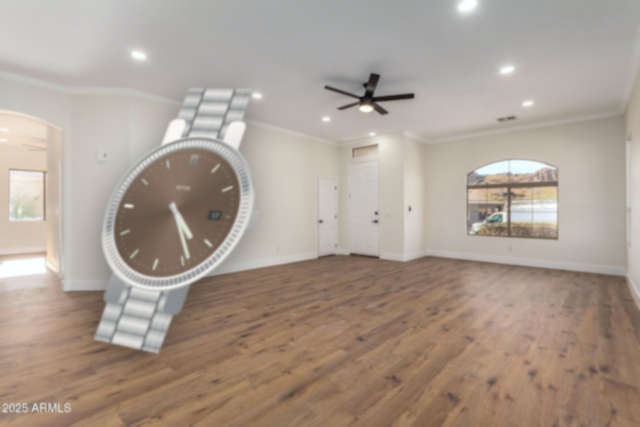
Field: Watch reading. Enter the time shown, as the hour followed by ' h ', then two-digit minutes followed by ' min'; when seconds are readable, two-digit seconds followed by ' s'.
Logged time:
4 h 24 min
